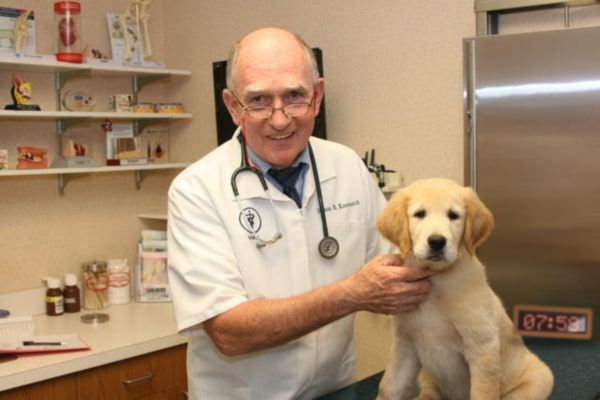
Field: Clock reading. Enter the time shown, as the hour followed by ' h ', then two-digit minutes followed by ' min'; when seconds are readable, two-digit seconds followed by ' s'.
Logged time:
7 h 58 min
